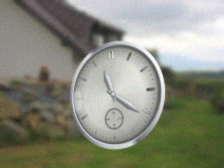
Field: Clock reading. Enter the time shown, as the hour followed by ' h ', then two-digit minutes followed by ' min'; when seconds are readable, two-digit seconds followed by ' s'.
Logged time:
11 h 21 min
